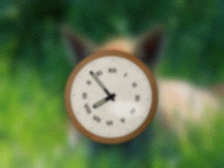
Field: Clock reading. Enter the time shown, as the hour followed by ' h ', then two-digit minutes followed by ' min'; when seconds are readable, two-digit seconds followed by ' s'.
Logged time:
7 h 53 min
